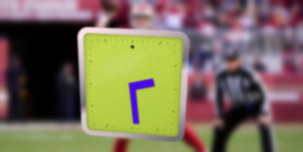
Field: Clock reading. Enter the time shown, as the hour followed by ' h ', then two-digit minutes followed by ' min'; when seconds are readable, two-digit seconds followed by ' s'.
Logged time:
2 h 29 min
